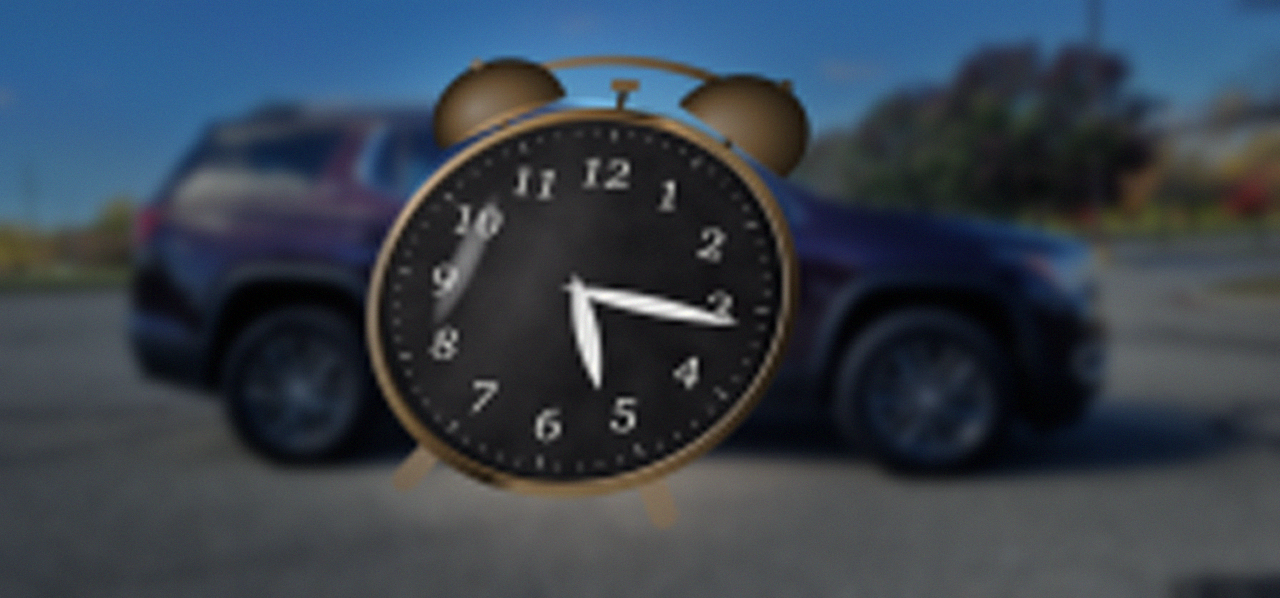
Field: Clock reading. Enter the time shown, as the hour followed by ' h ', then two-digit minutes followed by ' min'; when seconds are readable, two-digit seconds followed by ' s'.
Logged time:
5 h 16 min
